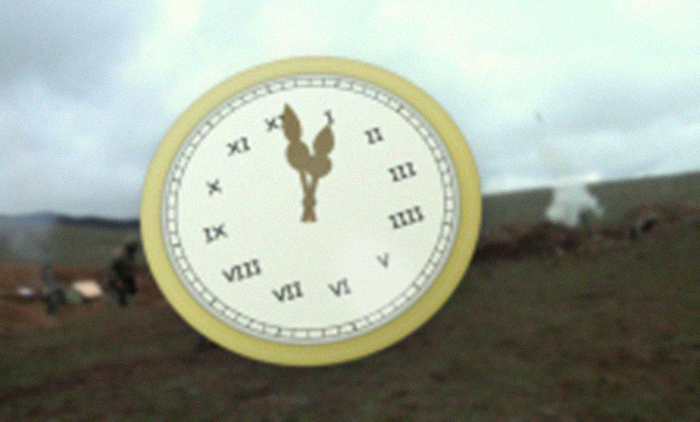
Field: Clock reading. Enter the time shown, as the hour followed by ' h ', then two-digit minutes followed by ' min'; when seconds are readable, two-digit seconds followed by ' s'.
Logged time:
1 h 01 min
